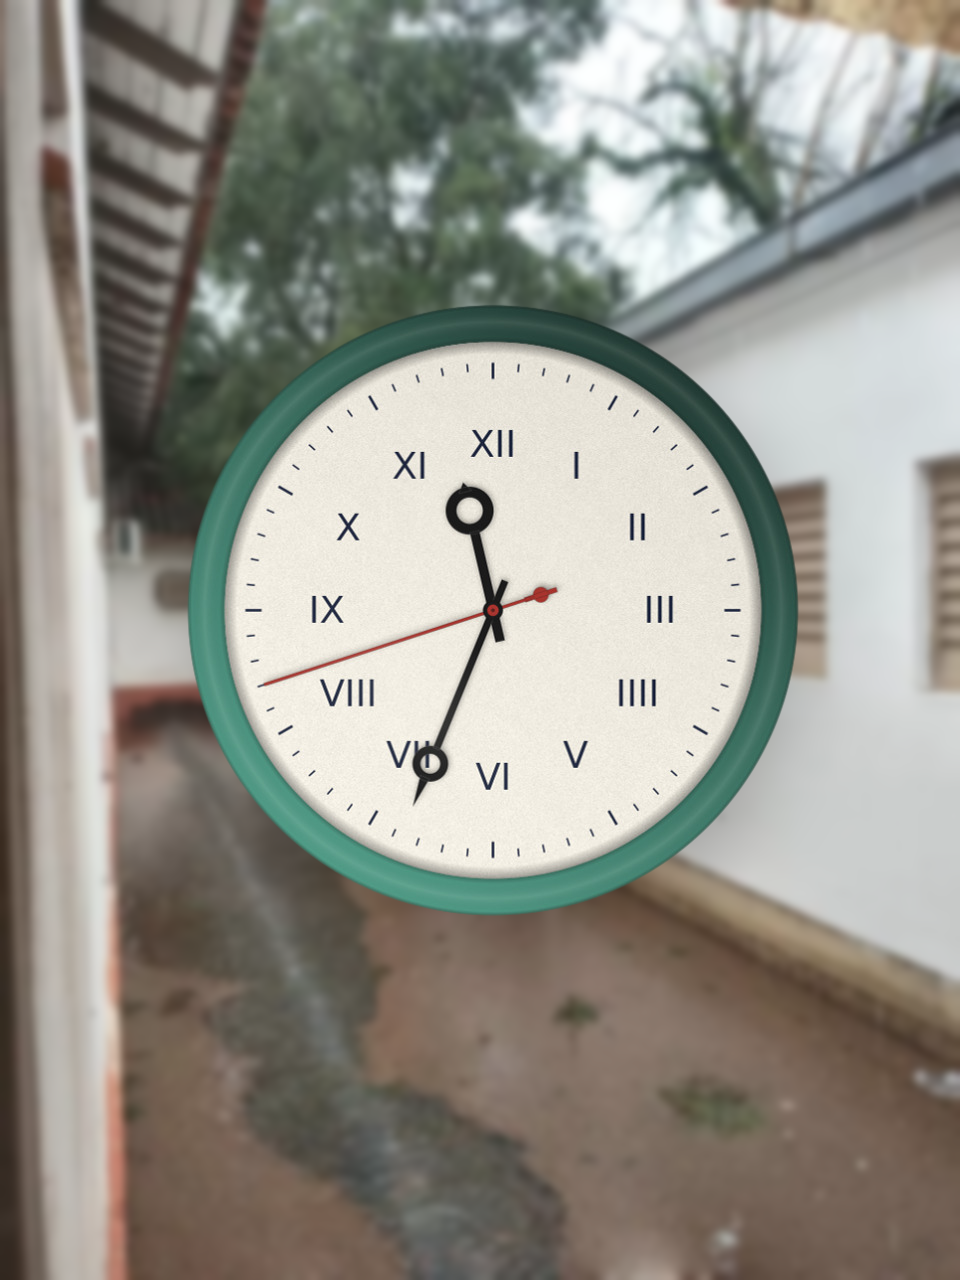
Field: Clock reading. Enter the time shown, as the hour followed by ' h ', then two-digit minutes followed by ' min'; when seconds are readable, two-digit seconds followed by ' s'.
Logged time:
11 h 33 min 42 s
